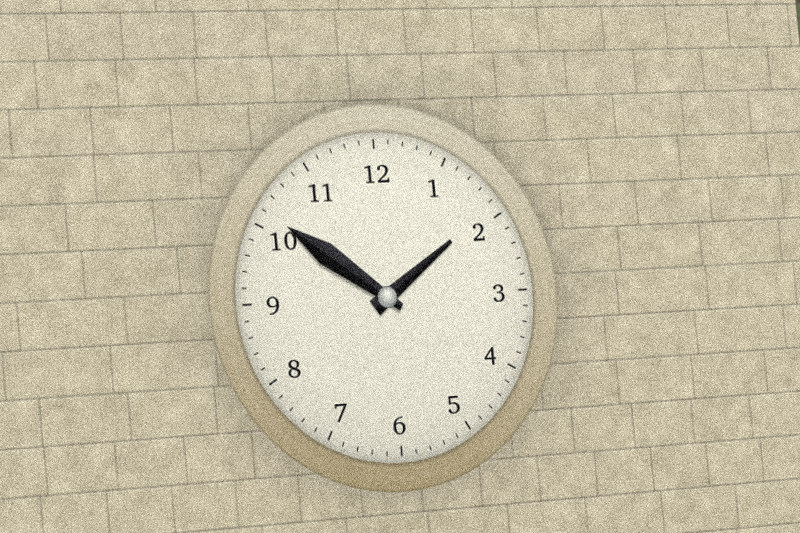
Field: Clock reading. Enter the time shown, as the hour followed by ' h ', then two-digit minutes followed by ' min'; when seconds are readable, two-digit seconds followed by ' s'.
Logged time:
1 h 51 min
